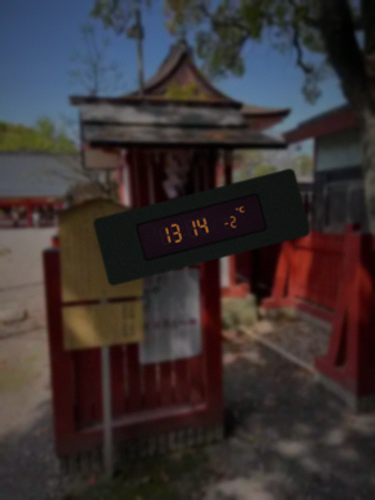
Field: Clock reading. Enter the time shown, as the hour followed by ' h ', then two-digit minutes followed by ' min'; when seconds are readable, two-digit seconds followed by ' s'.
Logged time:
13 h 14 min
